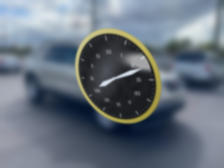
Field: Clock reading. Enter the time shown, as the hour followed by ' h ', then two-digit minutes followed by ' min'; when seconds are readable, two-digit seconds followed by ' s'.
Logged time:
8 h 12 min
